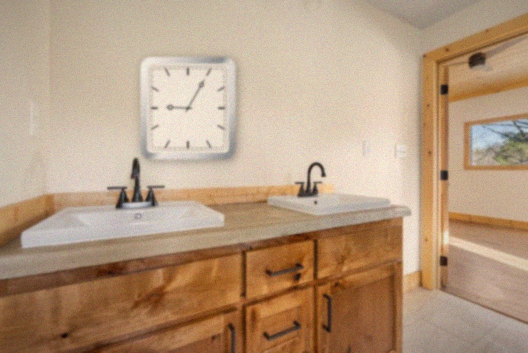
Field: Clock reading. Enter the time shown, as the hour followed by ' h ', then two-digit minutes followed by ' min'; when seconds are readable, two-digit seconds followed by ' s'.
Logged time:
9 h 05 min
